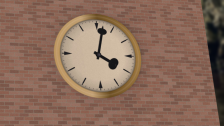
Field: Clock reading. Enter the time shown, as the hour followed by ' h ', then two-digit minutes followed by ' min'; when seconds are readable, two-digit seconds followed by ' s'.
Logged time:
4 h 02 min
